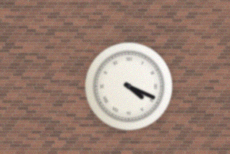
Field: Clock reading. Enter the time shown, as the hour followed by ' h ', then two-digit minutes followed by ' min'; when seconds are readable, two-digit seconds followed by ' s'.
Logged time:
4 h 19 min
